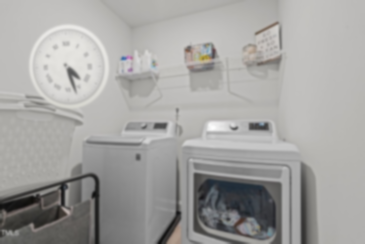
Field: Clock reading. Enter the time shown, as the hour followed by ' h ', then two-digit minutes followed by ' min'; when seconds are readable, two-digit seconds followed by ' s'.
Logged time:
4 h 27 min
